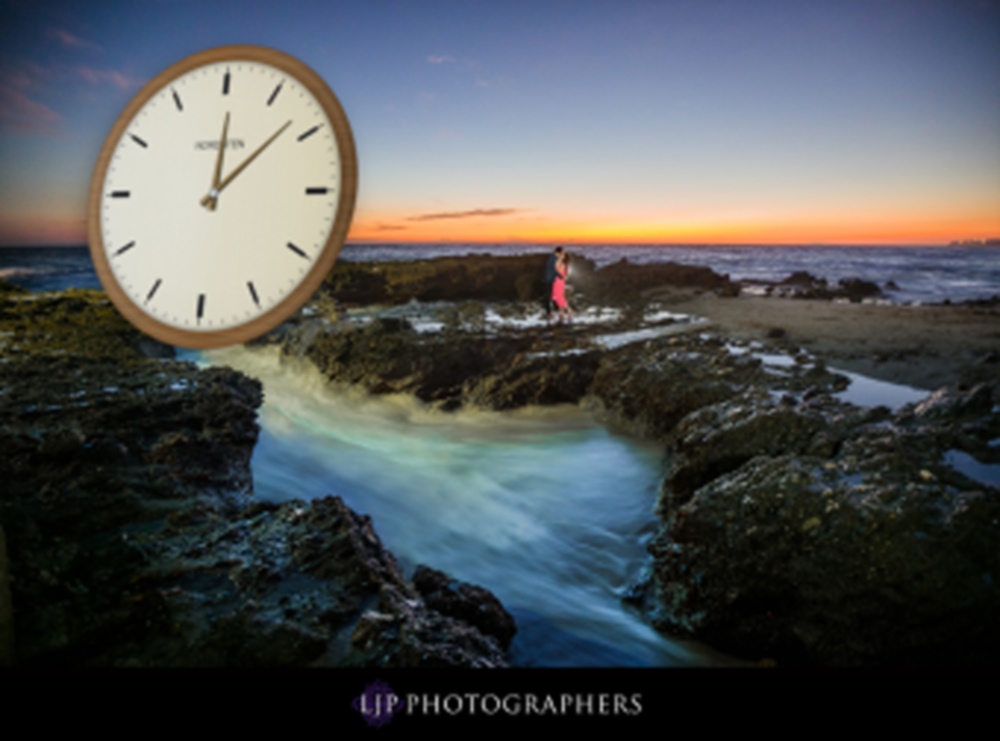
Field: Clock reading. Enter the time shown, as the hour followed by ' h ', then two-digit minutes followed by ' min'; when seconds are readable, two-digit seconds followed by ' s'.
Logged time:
12 h 08 min
